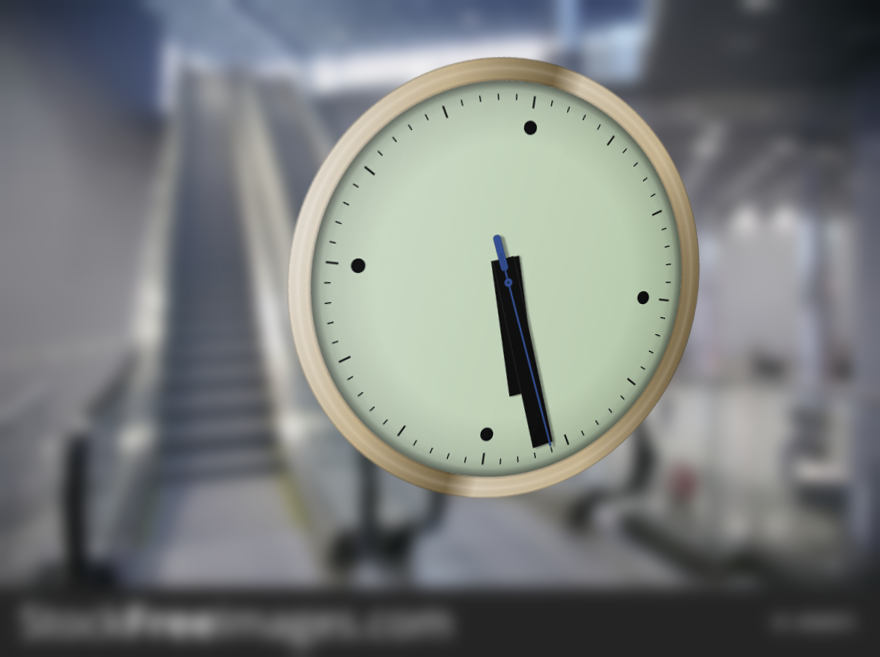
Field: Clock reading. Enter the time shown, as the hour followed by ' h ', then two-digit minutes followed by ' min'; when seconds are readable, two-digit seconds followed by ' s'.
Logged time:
5 h 26 min 26 s
